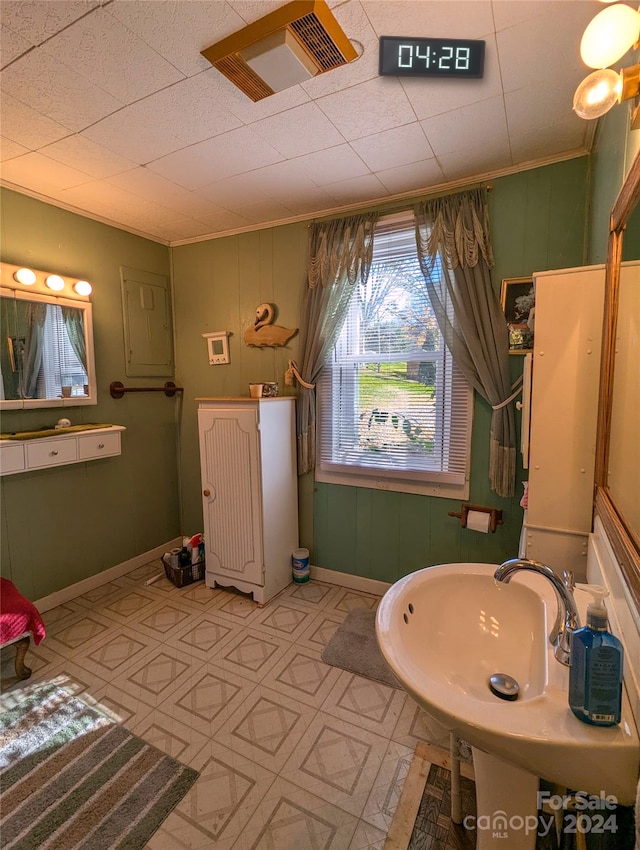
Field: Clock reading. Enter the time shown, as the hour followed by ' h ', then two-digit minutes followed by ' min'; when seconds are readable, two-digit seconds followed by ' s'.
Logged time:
4 h 28 min
